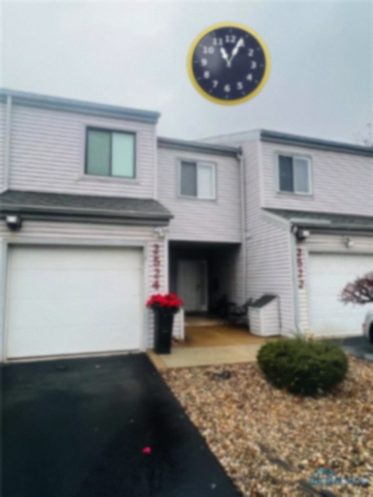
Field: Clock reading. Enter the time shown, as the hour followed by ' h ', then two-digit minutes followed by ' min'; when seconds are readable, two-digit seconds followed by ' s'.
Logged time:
11 h 04 min
